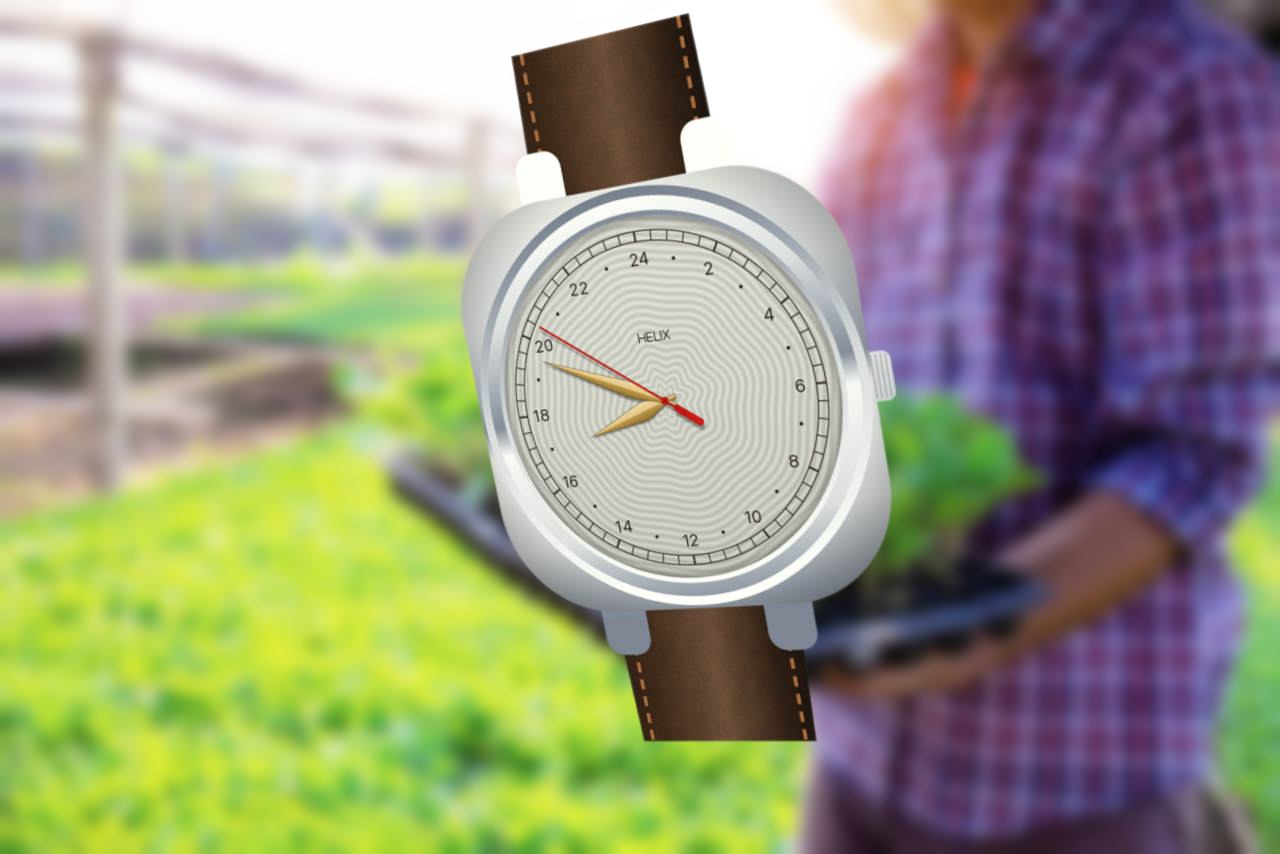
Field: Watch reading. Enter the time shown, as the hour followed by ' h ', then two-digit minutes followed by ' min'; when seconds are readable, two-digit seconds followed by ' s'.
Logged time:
16 h 48 min 51 s
